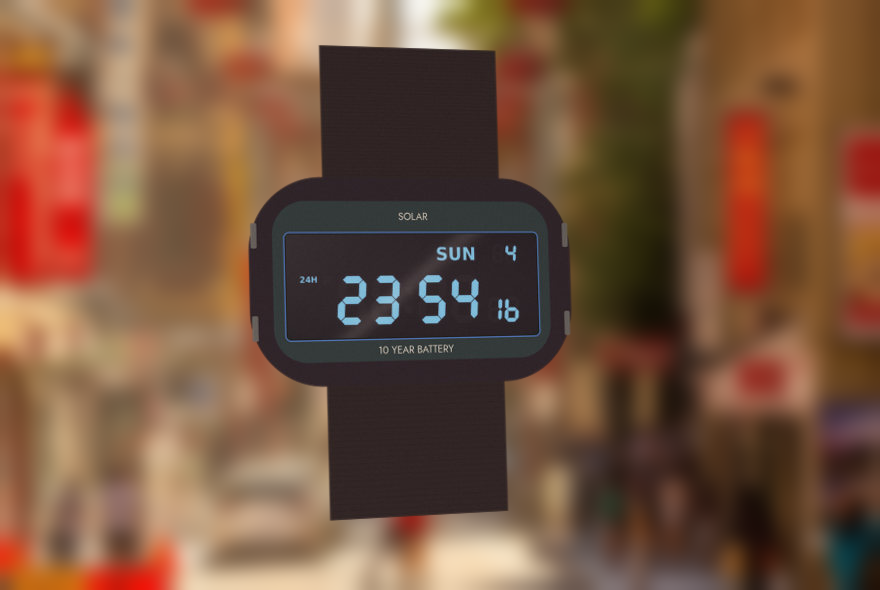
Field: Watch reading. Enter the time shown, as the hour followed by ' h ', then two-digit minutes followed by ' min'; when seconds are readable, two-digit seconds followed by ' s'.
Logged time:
23 h 54 min 16 s
